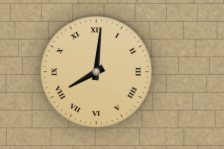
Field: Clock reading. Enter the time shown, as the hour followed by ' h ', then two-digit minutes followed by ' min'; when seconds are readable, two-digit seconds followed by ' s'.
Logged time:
8 h 01 min
